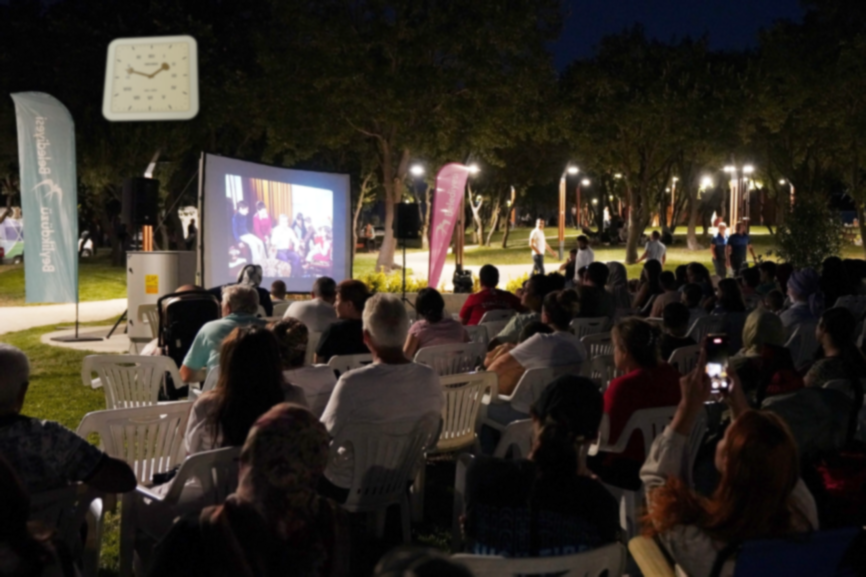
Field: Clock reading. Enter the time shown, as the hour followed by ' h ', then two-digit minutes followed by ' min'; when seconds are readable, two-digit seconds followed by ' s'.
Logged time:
1 h 48 min
